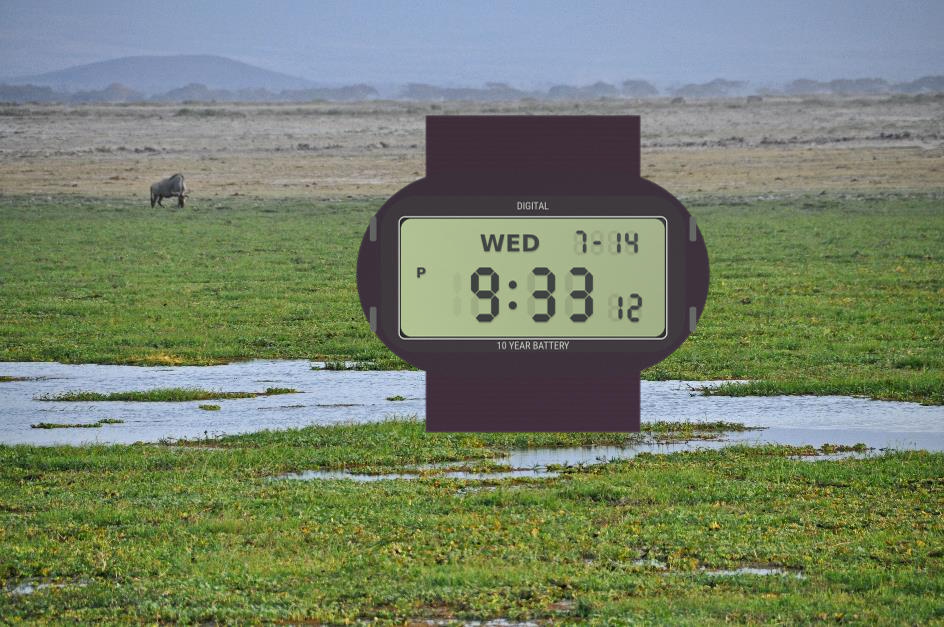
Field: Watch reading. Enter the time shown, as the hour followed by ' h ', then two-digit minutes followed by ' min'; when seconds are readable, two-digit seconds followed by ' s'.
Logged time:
9 h 33 min 12 s
